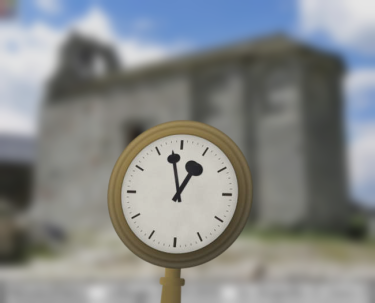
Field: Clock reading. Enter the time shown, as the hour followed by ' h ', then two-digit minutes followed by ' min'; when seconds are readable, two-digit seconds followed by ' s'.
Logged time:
12 h 58 min
